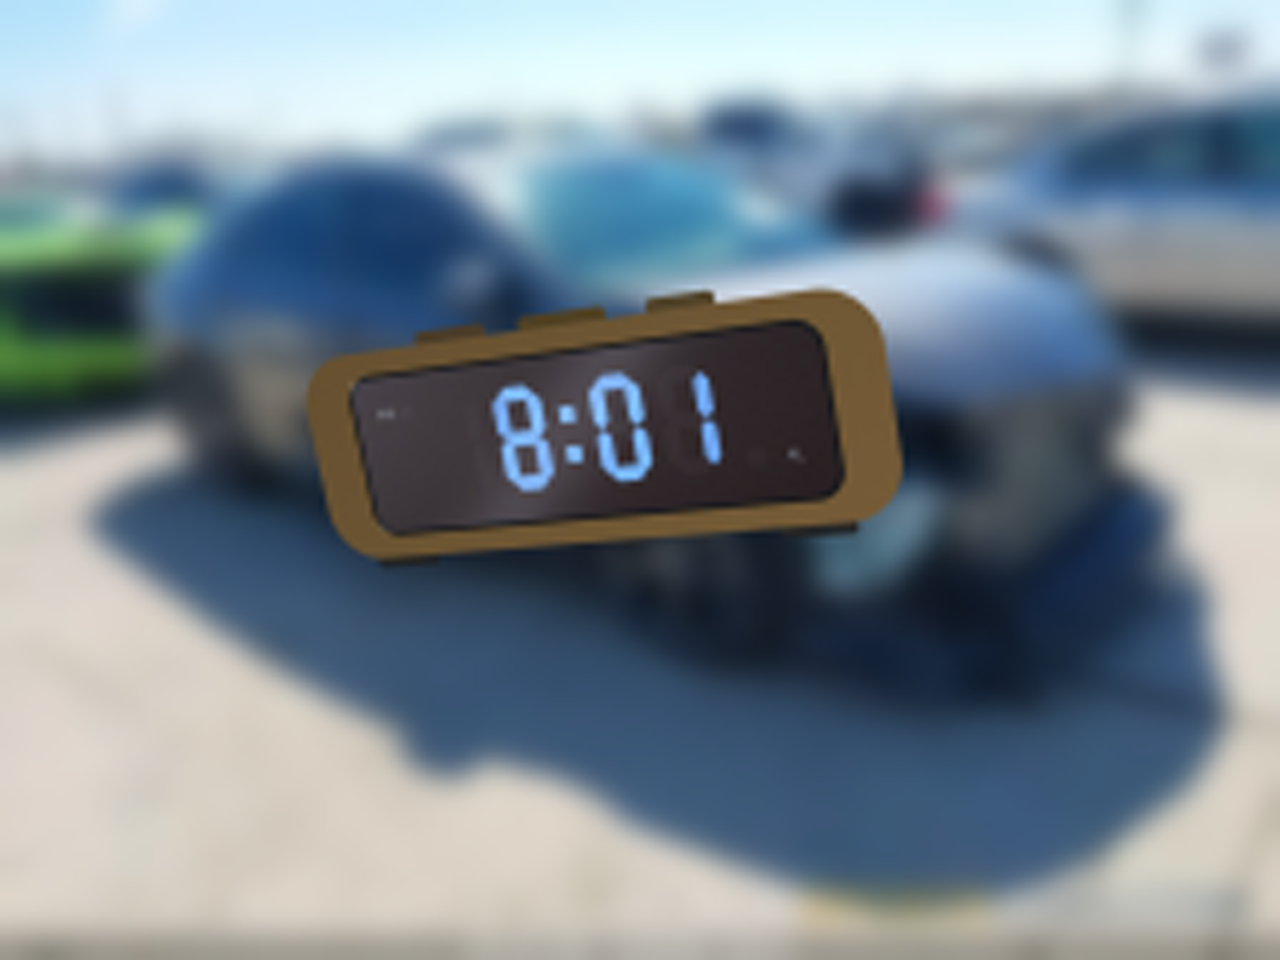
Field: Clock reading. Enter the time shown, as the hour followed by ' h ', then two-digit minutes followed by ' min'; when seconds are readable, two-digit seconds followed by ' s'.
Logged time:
8 h 01 min
